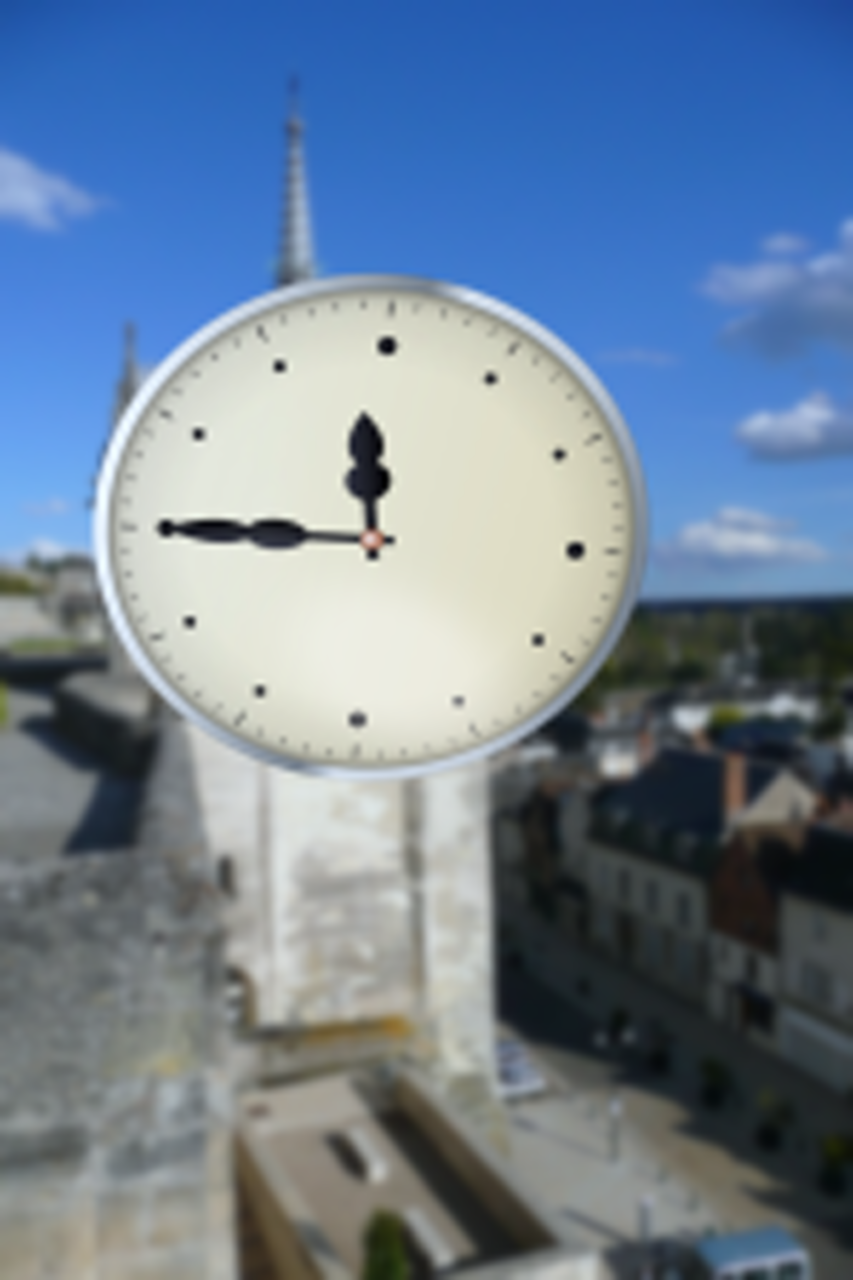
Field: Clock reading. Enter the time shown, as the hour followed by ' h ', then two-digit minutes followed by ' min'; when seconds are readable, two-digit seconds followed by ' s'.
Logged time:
11 h 45 min
